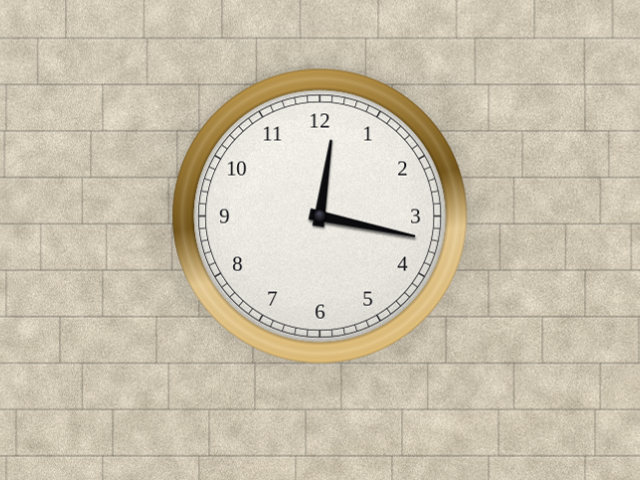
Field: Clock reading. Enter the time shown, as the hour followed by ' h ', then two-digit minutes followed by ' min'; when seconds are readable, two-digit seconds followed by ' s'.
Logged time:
12 h 17 min
